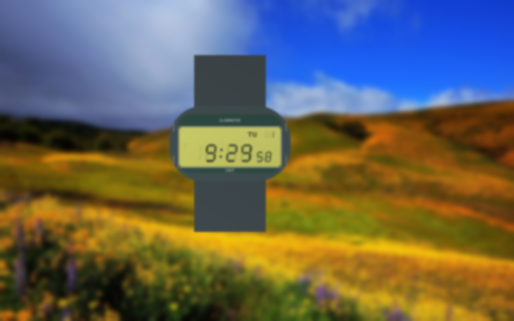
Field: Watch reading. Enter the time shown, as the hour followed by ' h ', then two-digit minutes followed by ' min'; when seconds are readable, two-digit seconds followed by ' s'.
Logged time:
9 h 29 min
